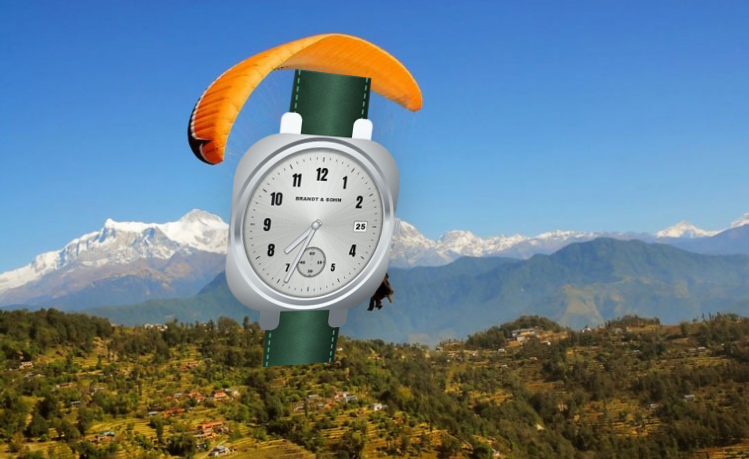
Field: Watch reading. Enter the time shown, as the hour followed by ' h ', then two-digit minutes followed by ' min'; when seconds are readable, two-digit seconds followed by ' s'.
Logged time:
7 h 34 min
